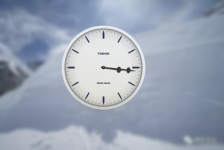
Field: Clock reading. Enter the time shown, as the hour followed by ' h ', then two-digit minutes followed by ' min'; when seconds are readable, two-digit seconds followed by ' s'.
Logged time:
3 h 16 min
